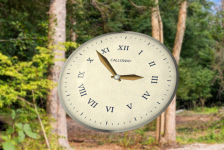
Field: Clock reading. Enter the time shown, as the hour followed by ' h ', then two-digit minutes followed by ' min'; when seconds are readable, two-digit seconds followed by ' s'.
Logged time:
2 h 53 min
